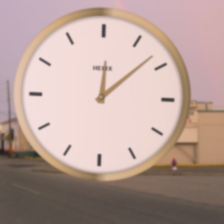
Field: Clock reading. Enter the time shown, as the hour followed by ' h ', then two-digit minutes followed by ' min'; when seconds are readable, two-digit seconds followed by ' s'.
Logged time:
12 h 08 min
